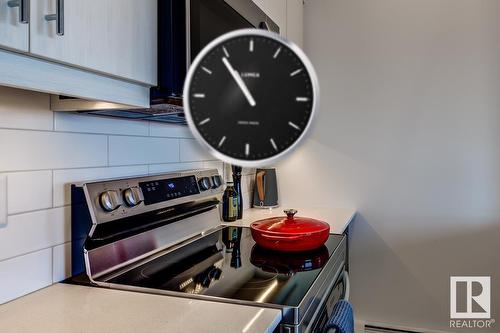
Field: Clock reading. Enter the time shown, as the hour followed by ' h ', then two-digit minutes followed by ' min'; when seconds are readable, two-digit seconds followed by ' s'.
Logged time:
10 h 54 min
